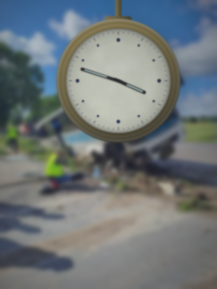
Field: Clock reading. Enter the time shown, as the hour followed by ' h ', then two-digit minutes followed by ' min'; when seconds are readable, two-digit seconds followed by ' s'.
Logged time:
3 h 48 min
